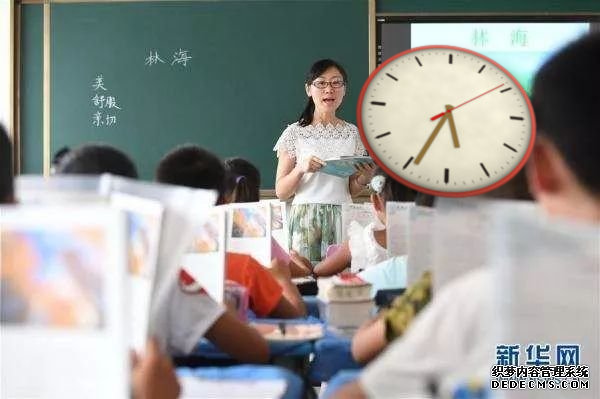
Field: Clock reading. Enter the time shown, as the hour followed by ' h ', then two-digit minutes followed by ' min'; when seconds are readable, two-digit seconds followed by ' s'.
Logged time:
5 h 34 min 09 s
